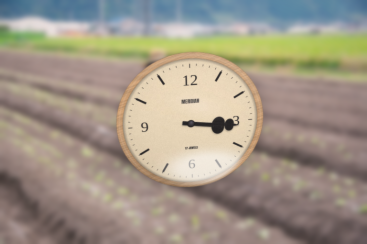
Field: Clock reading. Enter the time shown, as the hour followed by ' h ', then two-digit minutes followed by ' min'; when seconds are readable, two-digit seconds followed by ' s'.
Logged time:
3 h 16 min
